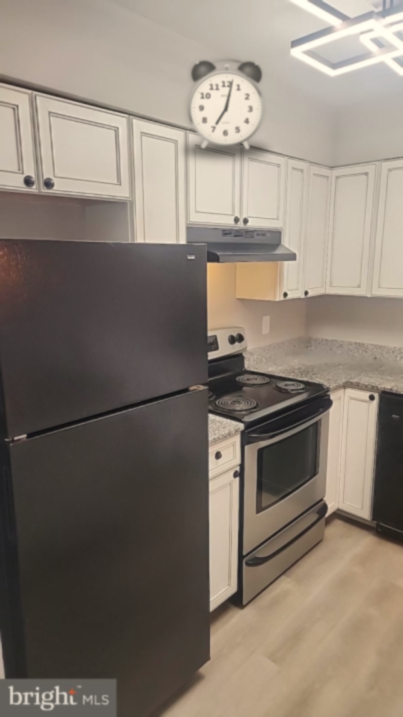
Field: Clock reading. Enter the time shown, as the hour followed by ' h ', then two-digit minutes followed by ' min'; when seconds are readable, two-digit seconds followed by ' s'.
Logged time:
7 h 02 min
